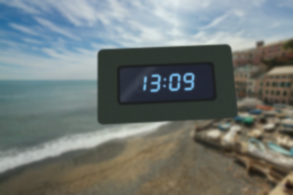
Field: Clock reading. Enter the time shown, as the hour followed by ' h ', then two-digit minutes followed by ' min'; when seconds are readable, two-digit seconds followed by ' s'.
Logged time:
13 h 09 min
